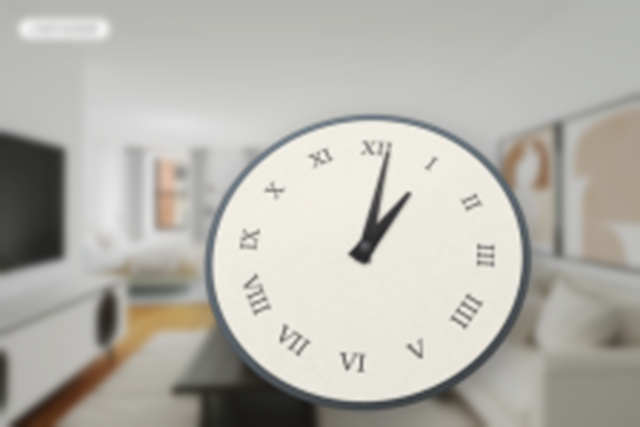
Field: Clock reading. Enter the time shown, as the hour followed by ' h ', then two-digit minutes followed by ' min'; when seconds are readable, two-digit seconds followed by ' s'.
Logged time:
1 h 01 min
